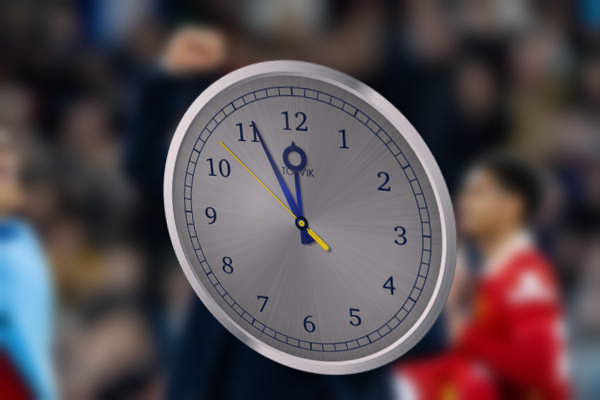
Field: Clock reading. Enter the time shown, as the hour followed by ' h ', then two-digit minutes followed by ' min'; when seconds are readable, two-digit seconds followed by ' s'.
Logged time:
11 h 55 min 52 s
